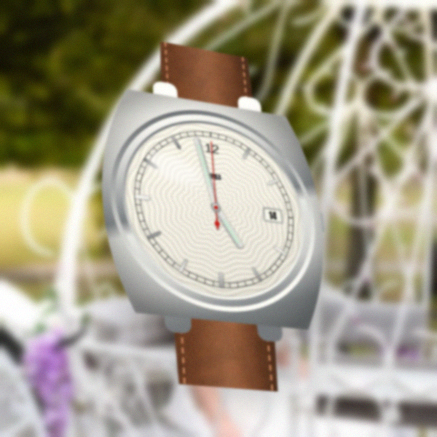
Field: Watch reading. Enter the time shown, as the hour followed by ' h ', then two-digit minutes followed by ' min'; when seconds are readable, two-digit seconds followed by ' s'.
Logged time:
4 h 58 min 00 s
